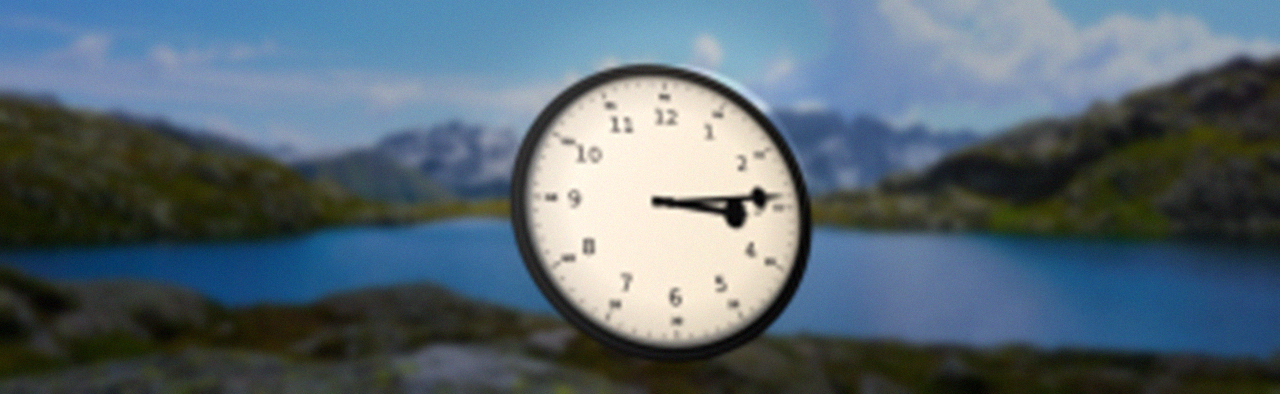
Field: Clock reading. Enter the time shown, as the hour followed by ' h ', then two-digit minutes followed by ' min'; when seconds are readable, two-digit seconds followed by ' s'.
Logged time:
3 h 14 min
